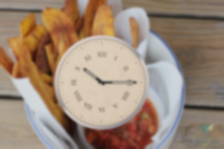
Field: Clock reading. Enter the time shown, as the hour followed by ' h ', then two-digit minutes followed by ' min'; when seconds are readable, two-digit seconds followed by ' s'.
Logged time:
10 h 15 min
